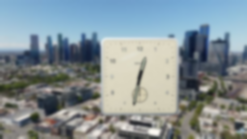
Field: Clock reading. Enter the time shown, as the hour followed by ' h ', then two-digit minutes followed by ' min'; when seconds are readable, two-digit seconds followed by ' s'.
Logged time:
12 h 32 min
